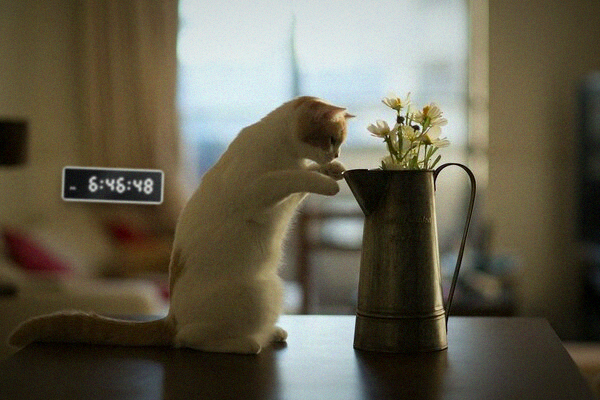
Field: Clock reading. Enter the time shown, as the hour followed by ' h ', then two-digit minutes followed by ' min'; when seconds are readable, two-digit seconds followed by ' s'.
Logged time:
6 h 46 min 48 s
